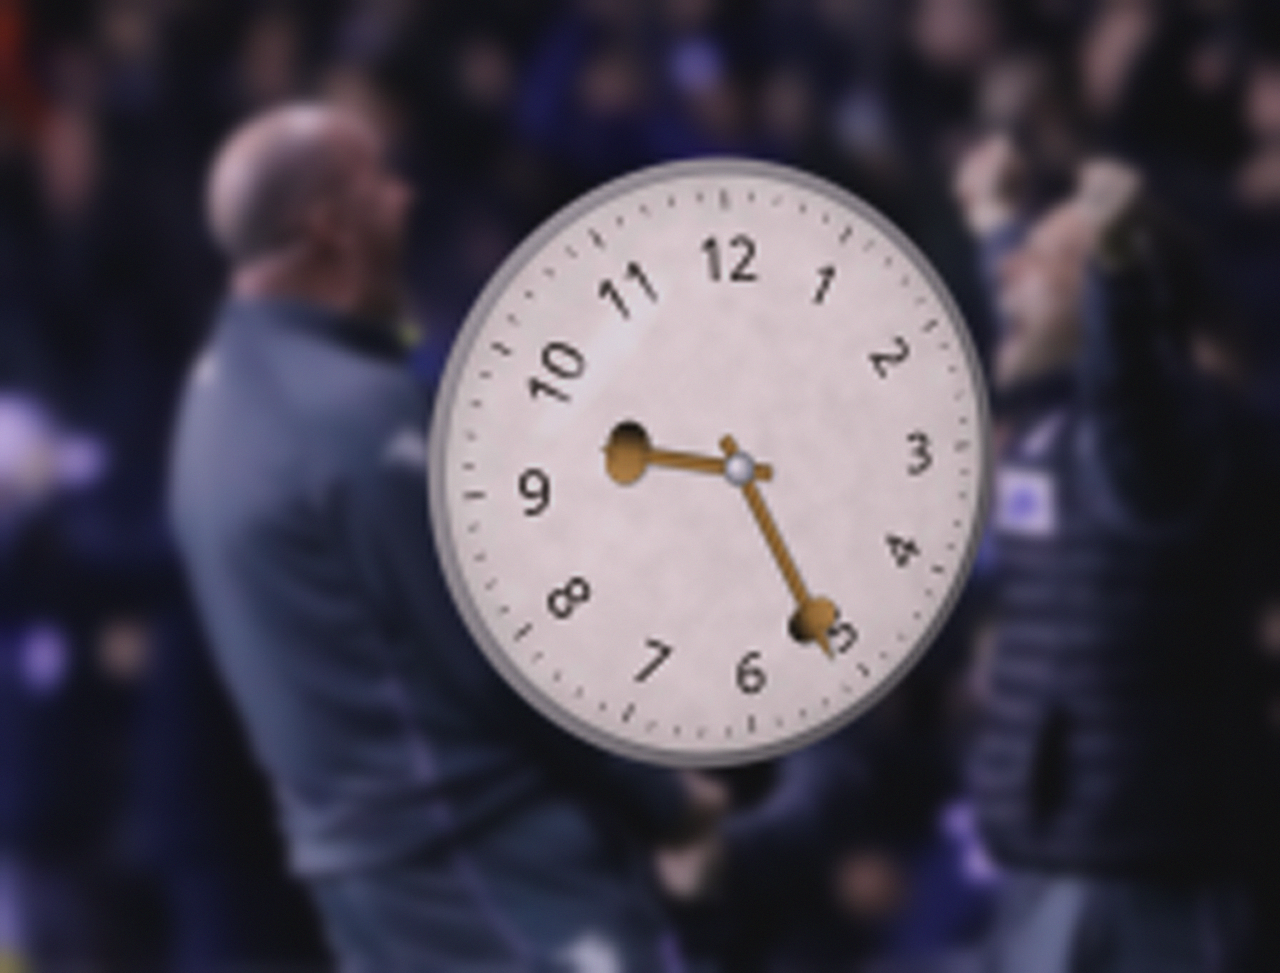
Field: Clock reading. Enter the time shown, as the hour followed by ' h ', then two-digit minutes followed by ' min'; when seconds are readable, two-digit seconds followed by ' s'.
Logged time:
9 h 26 min
